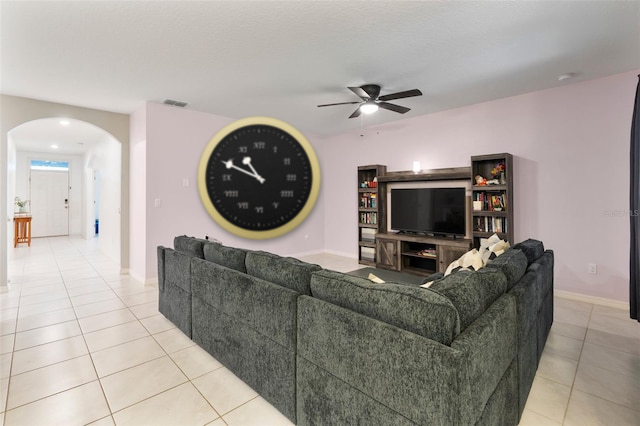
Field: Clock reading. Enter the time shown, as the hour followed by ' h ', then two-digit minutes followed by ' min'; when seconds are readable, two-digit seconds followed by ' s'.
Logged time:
10 h 49 min
